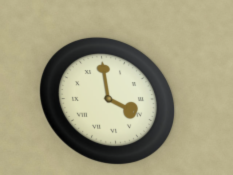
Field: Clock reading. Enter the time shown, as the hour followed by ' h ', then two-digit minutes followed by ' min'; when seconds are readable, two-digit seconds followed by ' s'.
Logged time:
4 h 00 min
